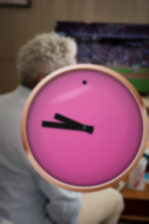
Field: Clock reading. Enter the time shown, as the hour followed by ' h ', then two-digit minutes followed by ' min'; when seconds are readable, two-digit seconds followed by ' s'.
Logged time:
9 h 46 min
